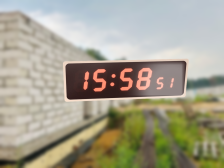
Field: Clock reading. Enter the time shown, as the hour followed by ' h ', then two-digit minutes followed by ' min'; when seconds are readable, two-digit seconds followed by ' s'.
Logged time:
15 h 58 min 51 s
